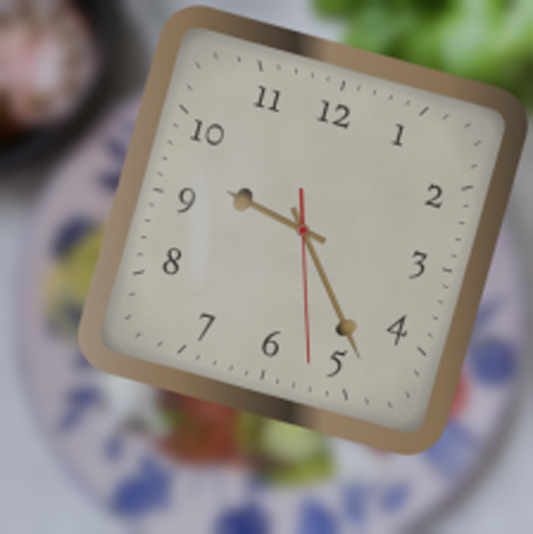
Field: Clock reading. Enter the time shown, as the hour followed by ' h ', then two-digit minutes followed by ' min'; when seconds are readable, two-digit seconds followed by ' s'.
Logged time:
9 h 23 min 27 s
